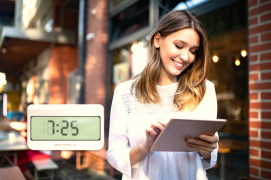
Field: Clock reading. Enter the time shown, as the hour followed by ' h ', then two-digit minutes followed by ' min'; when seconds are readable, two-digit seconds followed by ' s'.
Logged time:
7 h 25 min
